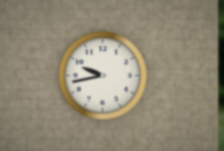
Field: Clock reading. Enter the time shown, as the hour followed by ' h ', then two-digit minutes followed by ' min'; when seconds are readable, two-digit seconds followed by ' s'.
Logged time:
9 h 43 min
